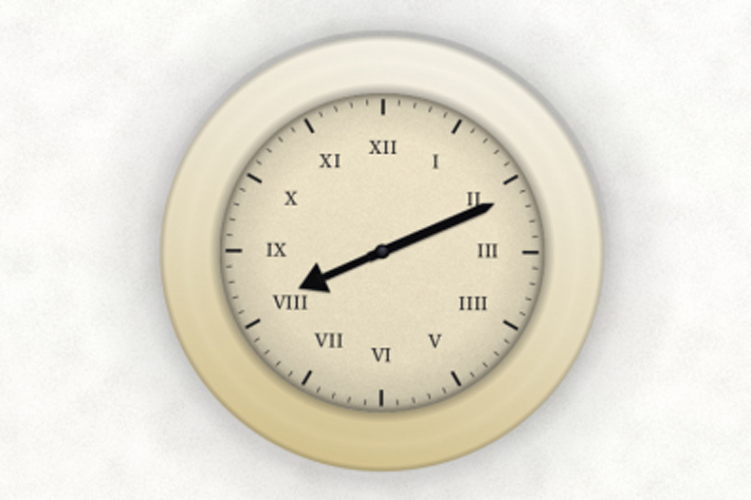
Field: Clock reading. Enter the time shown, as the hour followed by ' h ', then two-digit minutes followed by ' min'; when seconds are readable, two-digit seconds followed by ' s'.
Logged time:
8 h 11 min
